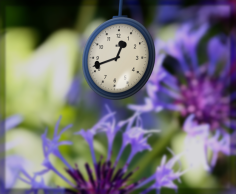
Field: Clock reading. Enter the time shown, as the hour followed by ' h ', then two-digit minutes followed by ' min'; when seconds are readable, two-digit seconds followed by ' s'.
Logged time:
12 h 42 min
